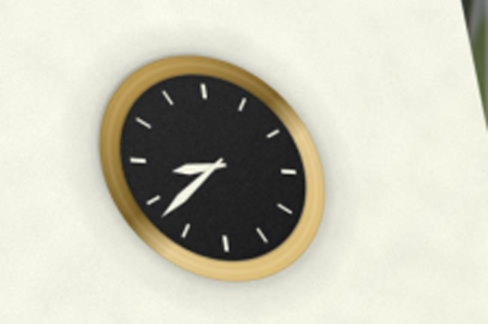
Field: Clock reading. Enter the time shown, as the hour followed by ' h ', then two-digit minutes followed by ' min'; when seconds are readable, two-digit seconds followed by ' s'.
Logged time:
8 h 38 min
